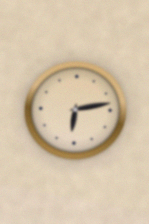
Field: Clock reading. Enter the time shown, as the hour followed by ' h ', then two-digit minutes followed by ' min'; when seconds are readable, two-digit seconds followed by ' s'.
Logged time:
6 h 13 min
